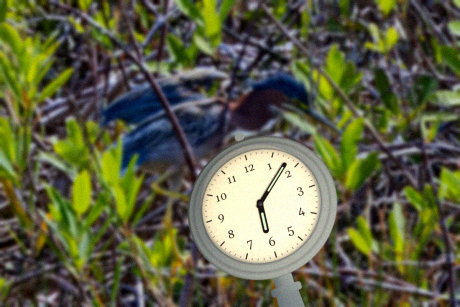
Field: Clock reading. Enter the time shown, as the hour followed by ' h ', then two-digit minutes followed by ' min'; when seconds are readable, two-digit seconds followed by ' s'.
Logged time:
6 h 08 min
